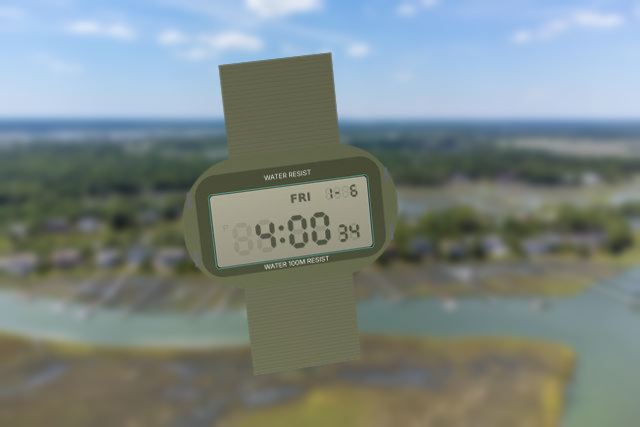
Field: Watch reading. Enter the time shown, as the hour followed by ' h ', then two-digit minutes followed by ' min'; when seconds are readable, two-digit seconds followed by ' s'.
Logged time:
4 h 00 min 34 s
